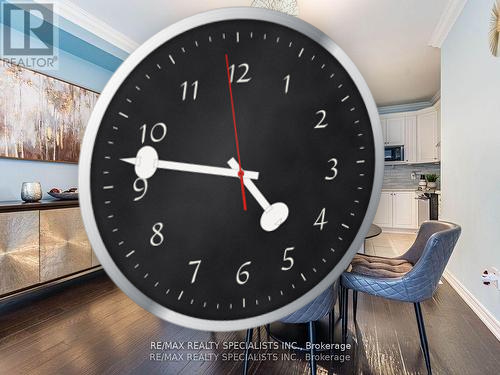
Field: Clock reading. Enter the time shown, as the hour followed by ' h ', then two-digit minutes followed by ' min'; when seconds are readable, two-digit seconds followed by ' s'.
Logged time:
4 h 46 min 59 s
